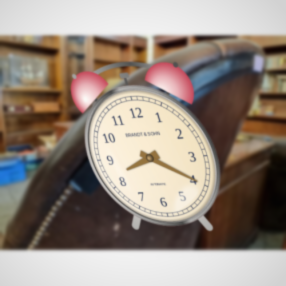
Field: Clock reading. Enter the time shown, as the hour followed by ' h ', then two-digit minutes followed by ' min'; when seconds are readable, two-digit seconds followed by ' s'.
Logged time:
8 h 20 min
